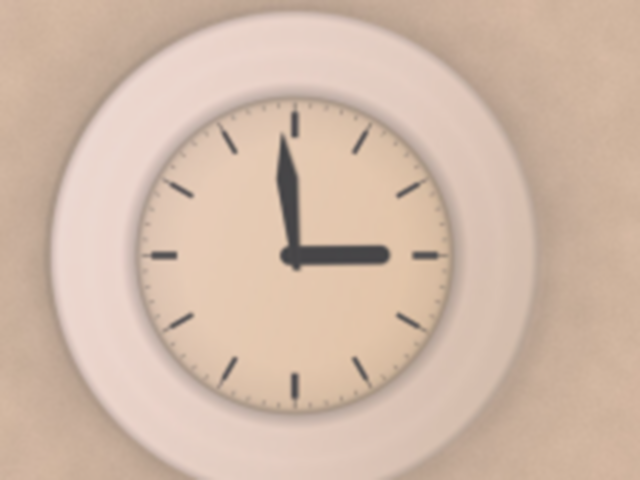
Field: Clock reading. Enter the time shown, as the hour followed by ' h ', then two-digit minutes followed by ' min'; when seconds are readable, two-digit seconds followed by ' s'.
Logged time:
2 h 59 min
